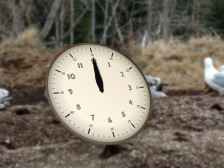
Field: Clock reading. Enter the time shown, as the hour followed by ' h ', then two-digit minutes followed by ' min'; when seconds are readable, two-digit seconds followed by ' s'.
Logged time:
12 h 00 min
